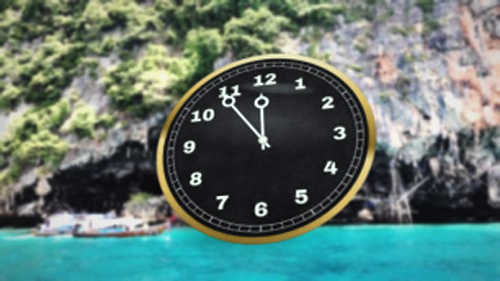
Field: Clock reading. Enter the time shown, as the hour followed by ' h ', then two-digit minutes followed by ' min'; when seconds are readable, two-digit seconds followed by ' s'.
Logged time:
11 h 54 min
